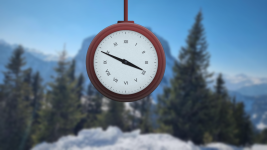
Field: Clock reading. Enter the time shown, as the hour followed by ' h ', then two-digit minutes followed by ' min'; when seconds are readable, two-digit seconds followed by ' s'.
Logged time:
3 h 49 min
